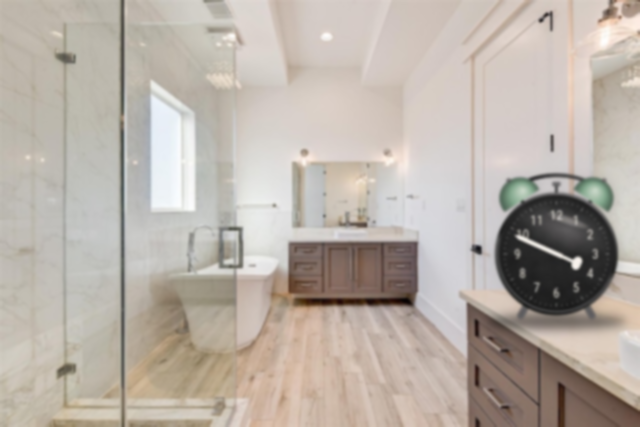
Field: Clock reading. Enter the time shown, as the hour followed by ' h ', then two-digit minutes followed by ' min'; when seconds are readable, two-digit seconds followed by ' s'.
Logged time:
3 h 49 min
